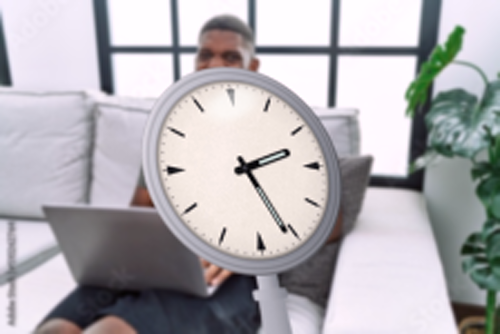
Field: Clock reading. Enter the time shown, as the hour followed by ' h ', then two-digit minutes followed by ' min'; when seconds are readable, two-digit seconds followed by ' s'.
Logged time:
2 h 26 min
